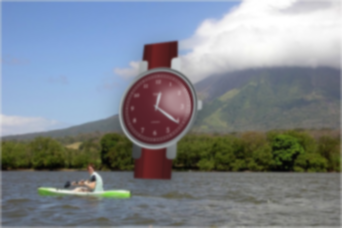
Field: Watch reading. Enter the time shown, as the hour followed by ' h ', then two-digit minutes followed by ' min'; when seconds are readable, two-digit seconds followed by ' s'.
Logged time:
12 h 21 min
